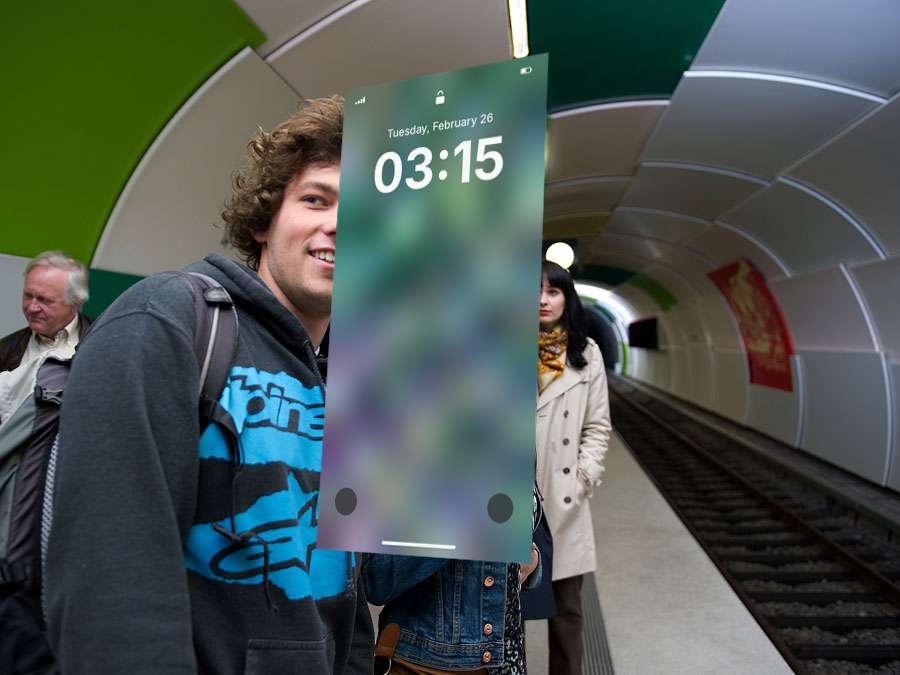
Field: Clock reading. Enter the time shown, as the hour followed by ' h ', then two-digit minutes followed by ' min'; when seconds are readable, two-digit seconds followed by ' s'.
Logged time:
3 h 15 min
